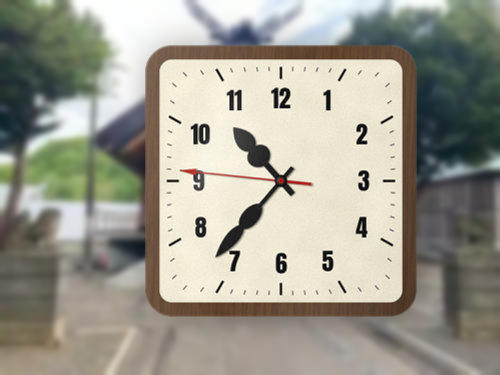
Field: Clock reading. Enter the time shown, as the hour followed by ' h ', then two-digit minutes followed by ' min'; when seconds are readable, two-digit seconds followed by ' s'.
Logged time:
10 h 36 min 46 s
